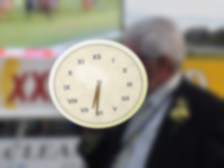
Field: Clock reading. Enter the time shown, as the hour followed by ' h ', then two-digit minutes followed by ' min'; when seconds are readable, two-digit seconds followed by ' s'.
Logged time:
6 h 31 min
